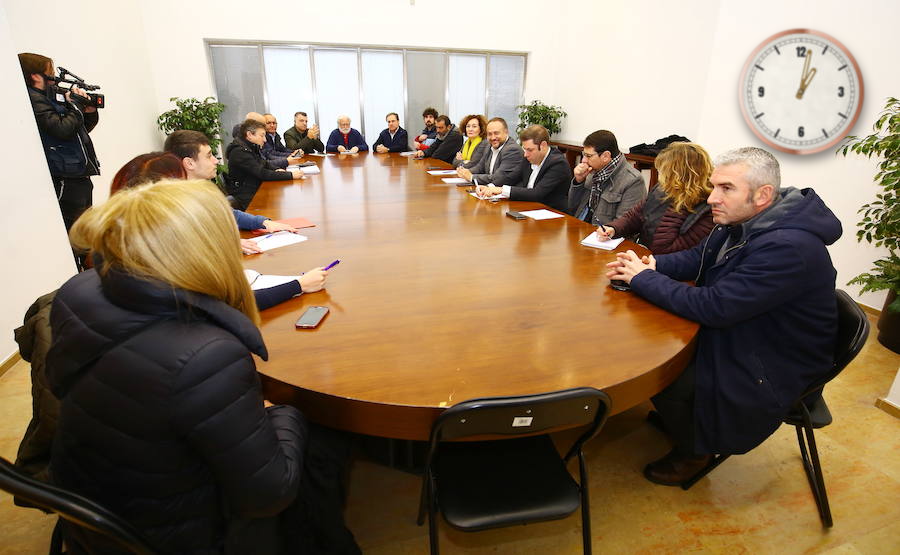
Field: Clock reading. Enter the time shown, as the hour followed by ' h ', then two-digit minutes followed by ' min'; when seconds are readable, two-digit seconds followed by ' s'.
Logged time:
1 h 02 min
